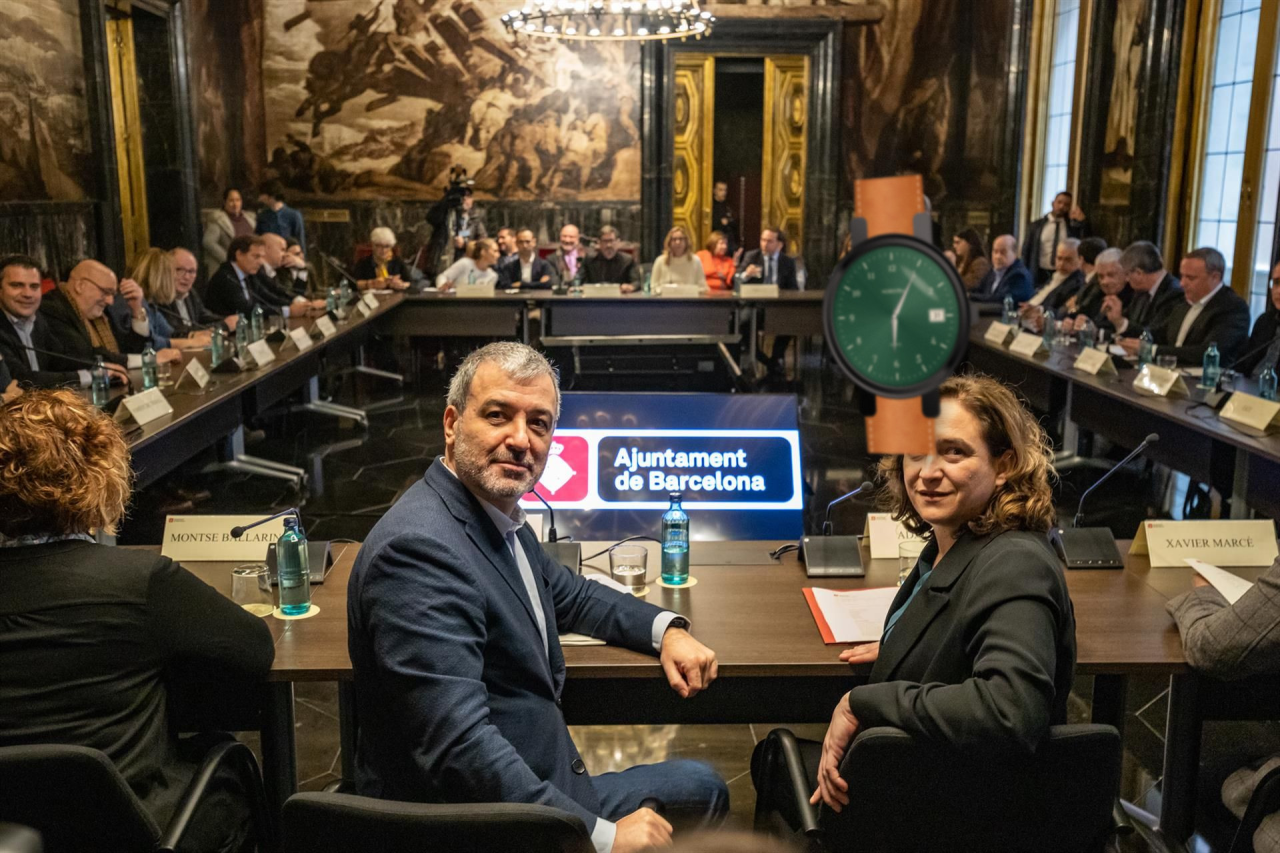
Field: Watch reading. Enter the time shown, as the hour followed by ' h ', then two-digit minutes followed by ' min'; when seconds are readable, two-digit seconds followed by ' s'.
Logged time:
6 h 05 min
